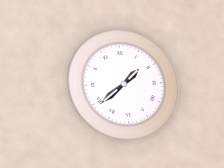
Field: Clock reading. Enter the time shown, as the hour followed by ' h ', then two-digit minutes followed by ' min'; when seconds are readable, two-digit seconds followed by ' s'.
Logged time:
1 h 39 min
